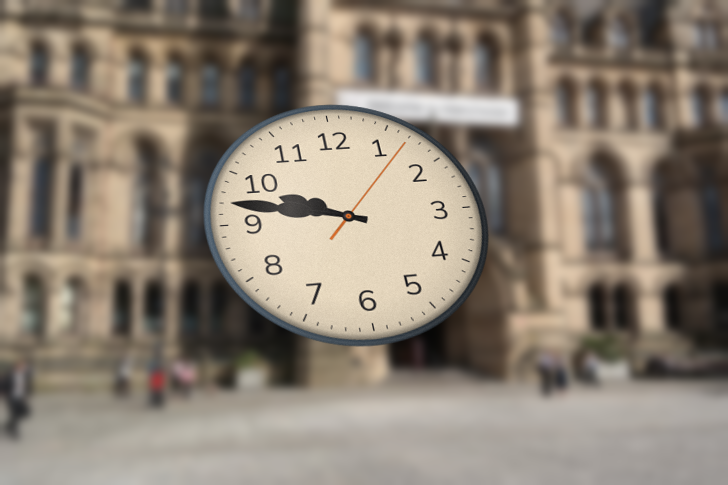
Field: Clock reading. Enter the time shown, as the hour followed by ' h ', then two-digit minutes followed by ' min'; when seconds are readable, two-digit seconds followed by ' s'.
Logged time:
9 h 47 min 07 s
